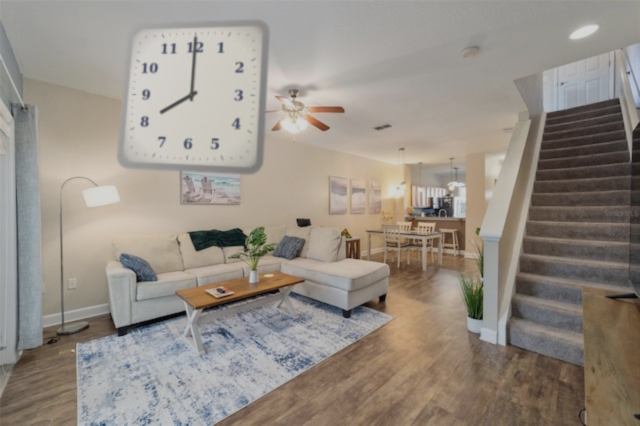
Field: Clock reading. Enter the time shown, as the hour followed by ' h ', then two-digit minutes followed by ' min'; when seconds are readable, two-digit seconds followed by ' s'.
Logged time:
8 h 00 min
